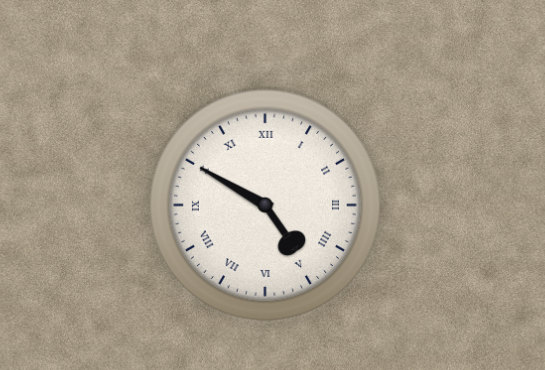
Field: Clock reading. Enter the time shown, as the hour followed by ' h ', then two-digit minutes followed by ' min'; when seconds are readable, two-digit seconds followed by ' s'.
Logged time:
4 h 50 min
